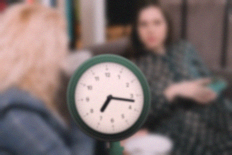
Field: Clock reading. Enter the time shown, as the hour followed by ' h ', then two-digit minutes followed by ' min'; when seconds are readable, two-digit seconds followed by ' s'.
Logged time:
7 h 17 min
